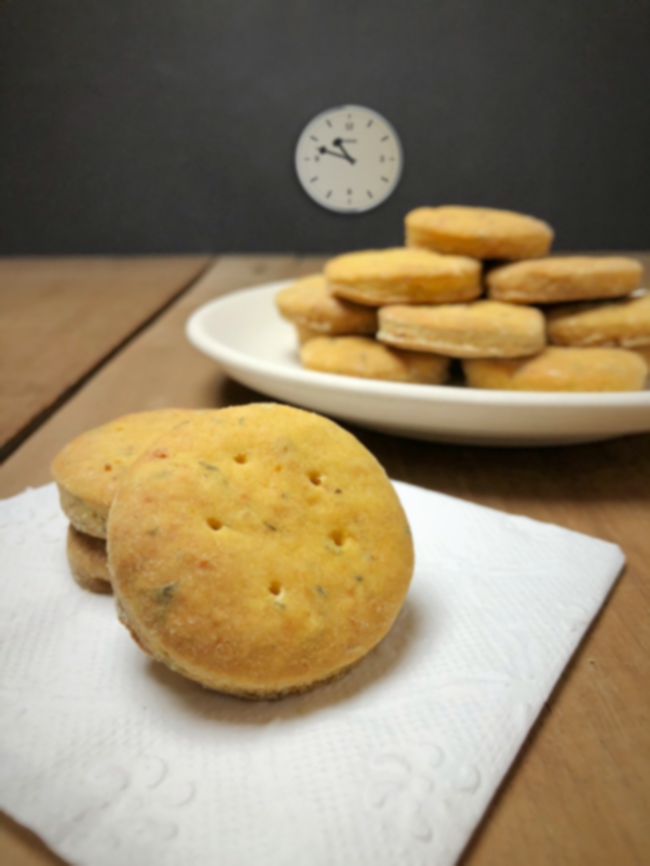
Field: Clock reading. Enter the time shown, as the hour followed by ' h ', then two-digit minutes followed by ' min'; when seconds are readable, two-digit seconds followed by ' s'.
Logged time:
10 h 48 min
